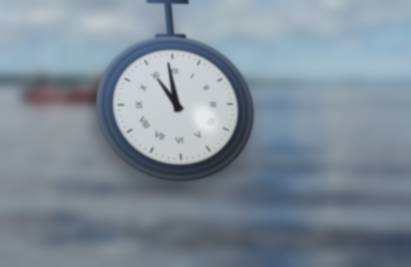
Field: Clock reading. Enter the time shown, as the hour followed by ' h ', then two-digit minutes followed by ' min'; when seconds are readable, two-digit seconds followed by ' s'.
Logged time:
10 h 59 min
